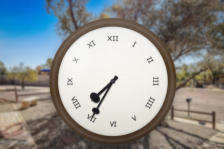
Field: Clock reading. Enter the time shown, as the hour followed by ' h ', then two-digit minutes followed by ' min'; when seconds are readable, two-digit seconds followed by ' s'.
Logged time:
7 h 35 min
